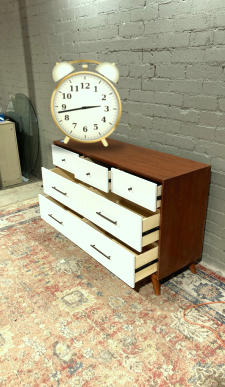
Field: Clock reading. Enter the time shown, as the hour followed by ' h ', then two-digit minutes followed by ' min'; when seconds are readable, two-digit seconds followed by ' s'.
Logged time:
2 h 43 min
